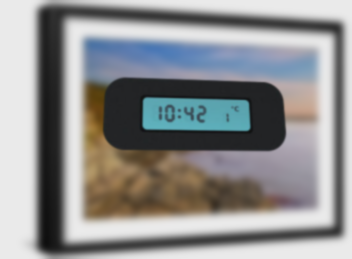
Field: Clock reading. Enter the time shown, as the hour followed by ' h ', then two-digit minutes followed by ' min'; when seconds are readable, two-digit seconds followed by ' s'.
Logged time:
10 h 42 min
